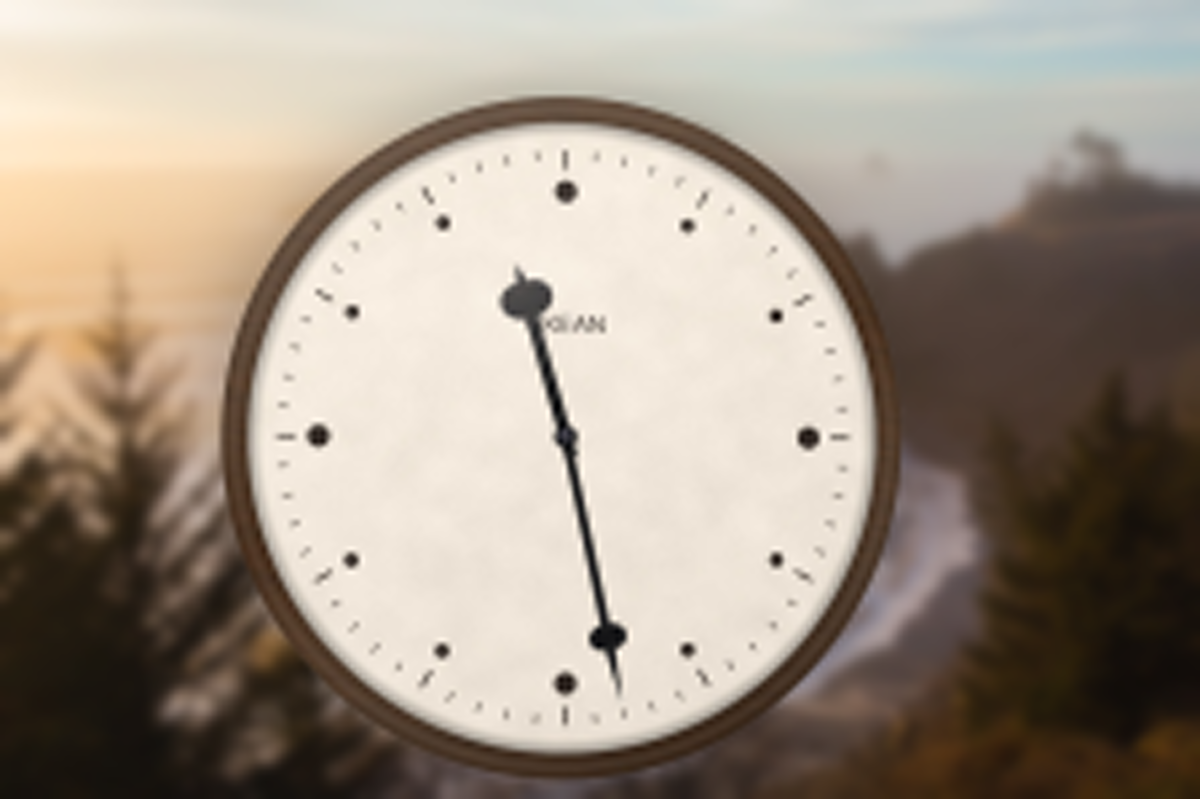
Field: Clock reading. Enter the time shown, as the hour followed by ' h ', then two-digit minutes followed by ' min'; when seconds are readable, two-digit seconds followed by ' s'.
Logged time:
11 h 28 min
